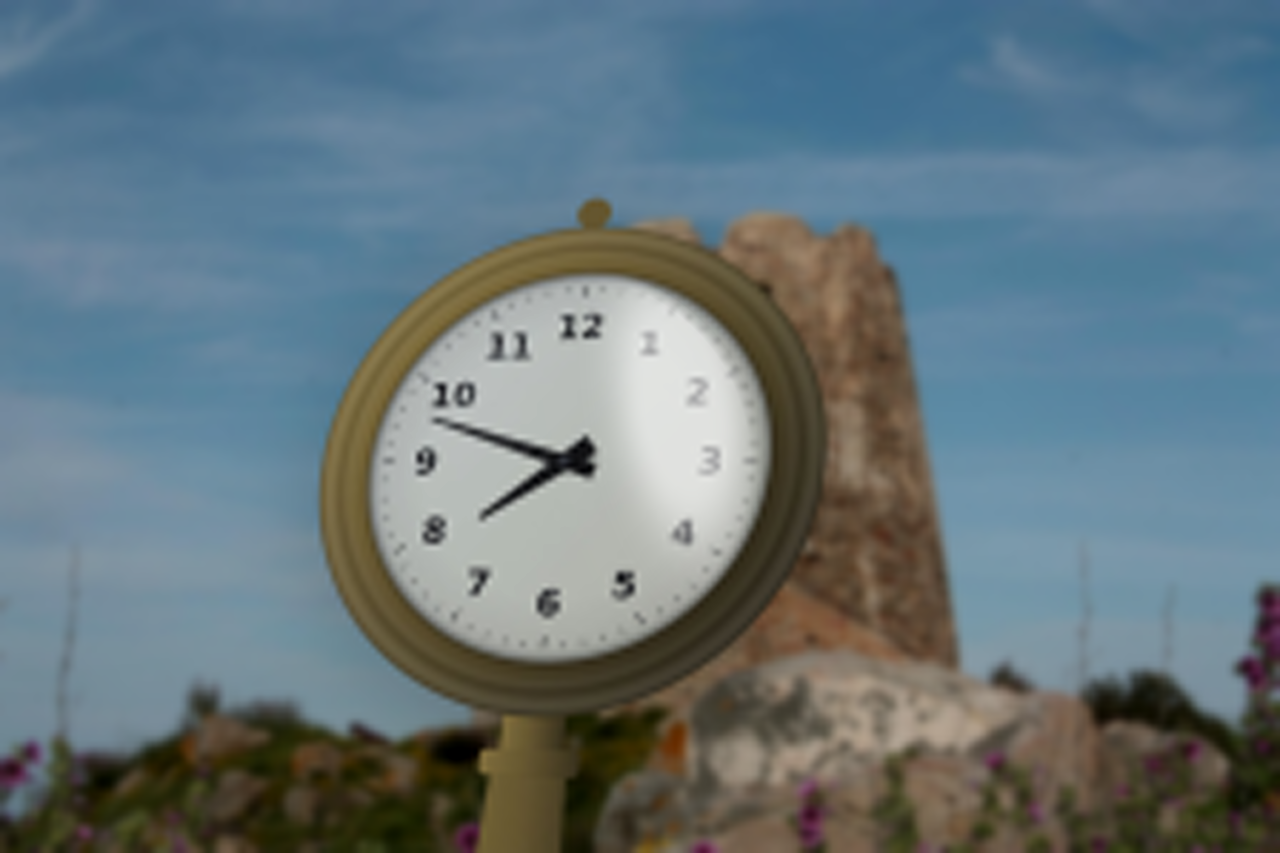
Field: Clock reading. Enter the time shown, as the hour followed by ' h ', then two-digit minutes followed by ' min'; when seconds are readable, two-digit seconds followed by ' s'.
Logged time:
7 h 48 min
